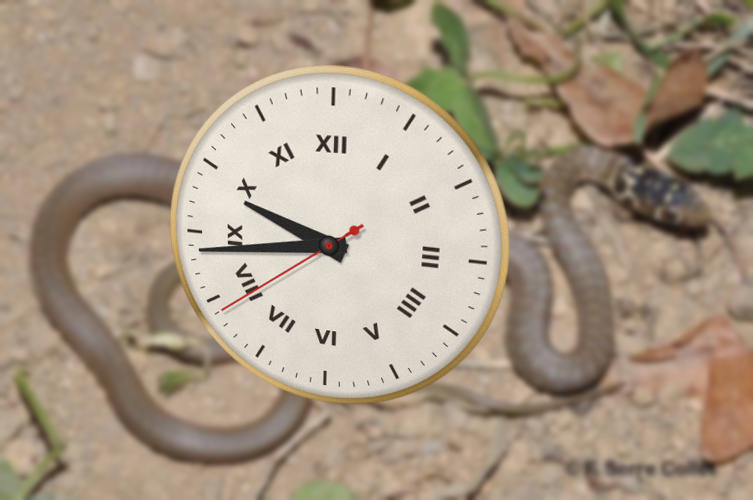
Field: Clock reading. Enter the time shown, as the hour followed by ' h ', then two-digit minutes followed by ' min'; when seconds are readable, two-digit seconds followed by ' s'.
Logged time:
9 h 43 min 39 s
